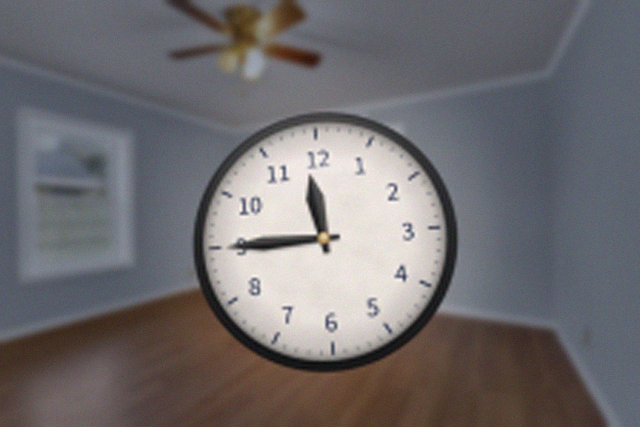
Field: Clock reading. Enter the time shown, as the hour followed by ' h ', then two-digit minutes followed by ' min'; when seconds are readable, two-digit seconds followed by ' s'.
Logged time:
11 h 45 min
